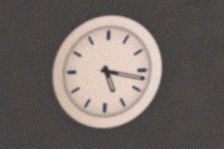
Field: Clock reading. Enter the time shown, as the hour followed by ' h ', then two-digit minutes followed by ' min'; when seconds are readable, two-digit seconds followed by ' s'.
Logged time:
5 h 17 min
